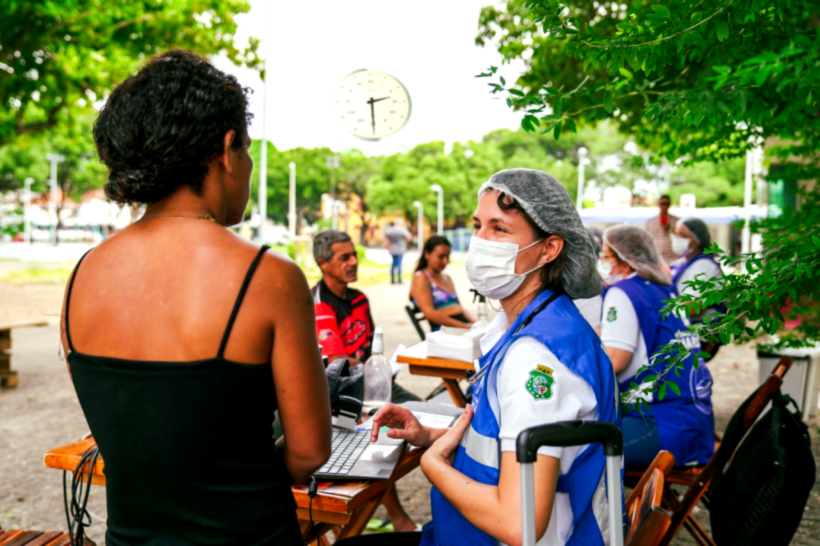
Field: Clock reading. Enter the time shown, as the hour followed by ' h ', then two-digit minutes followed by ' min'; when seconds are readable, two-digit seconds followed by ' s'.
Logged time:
2 h 30 min
